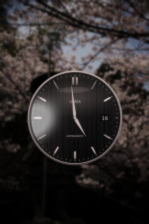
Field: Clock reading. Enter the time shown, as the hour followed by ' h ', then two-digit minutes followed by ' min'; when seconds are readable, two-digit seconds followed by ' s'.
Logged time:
4 h 59 min
